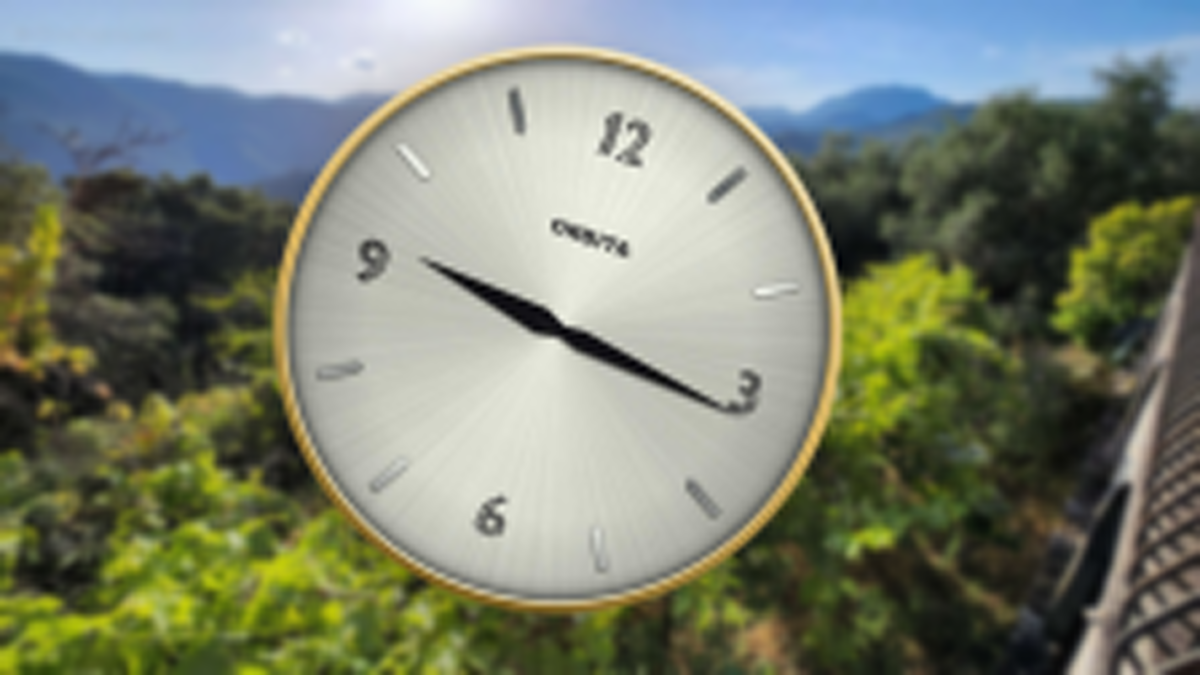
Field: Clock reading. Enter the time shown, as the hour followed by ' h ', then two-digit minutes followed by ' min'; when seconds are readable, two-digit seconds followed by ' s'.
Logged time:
9 h 16 min
